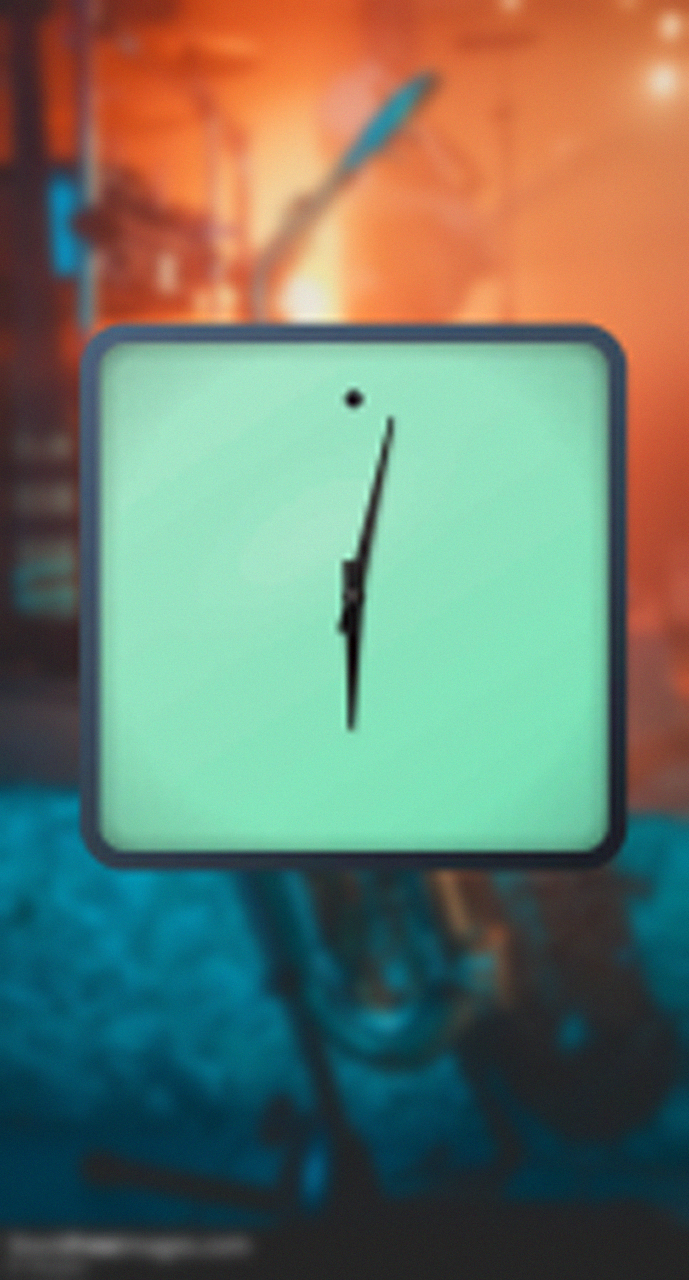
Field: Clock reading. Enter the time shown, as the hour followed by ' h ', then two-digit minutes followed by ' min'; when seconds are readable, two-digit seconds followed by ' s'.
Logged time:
6 h 02 min
